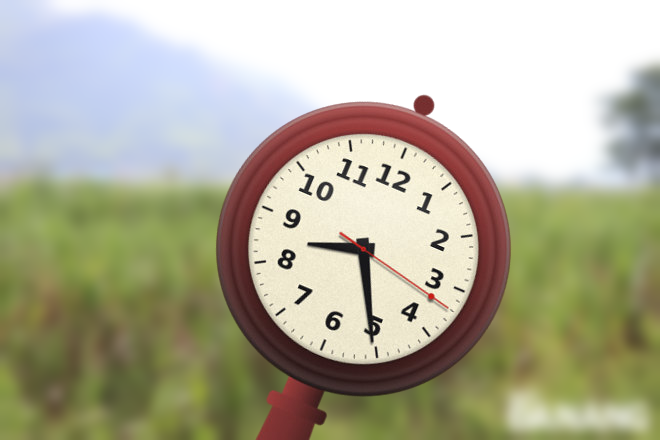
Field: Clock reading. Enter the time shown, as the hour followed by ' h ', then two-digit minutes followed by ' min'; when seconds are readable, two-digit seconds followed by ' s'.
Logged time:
8 h 25 min 17 s
